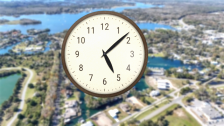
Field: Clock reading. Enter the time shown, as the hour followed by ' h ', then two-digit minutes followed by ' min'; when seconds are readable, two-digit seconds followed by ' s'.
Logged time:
5 h 08 min
